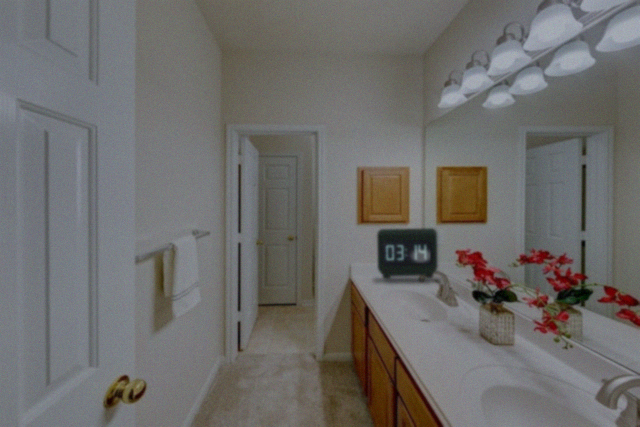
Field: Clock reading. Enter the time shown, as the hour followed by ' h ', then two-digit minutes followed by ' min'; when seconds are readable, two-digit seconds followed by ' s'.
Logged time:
3 h 14 min
